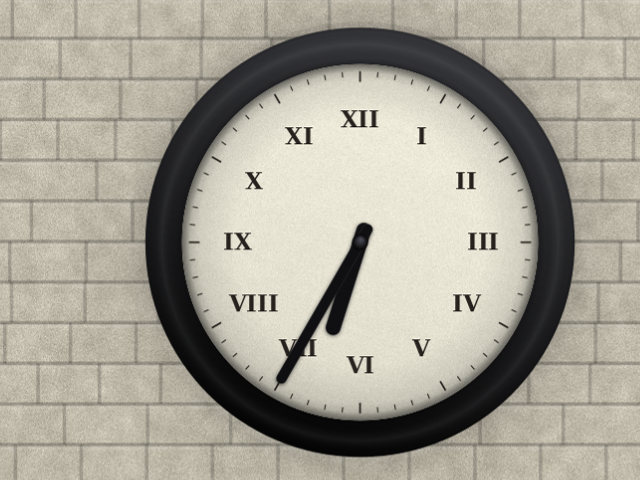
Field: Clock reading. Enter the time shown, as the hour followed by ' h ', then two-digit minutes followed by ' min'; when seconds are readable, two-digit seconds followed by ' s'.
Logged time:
6 h 35 min
